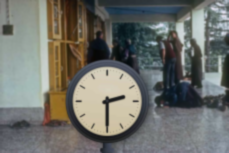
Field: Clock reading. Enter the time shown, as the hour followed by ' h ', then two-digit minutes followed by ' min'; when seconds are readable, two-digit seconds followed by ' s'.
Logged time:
2 h 30 min
